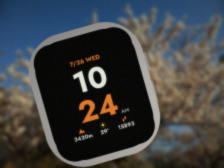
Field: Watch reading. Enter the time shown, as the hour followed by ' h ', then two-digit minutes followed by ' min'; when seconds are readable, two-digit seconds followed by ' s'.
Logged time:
10 h 24 min
